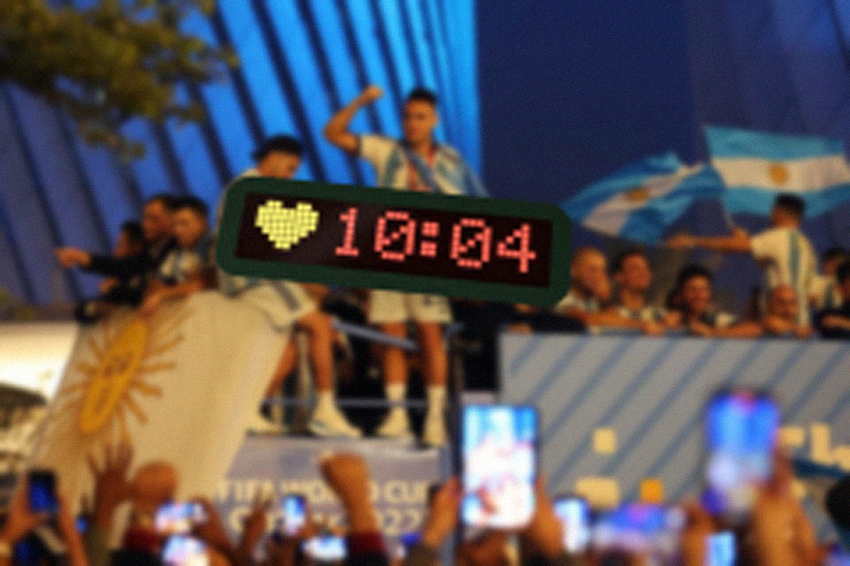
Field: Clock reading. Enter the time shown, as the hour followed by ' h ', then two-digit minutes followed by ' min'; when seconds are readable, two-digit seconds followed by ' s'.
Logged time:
10 h 04 min
